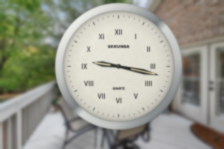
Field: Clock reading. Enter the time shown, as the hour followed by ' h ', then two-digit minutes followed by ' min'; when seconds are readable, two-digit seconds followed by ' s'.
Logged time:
9 h 17 min
